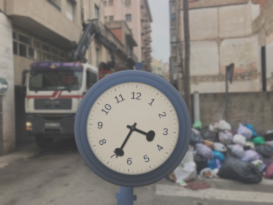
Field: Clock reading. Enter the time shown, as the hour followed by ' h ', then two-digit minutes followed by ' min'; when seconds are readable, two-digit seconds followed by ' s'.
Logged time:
3 h 34 min
